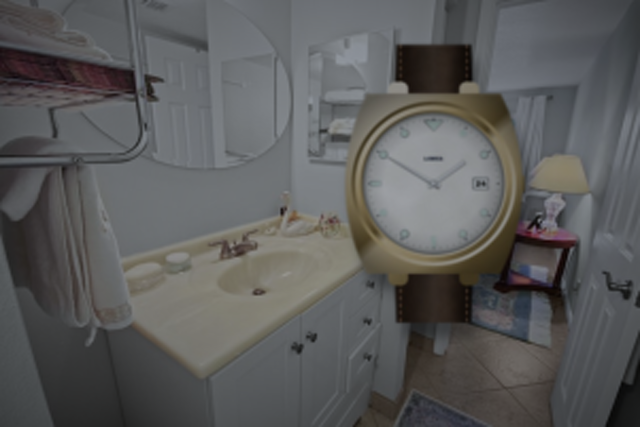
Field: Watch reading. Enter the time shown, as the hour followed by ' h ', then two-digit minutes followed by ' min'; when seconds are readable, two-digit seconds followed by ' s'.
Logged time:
1 h 50 min
